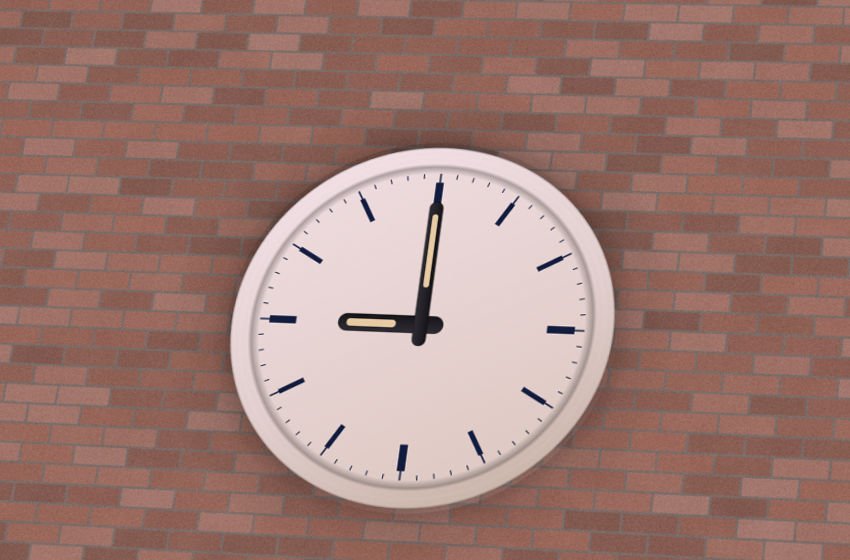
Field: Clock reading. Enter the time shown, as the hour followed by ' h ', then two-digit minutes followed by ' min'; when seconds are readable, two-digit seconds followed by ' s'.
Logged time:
9 h 00 min
